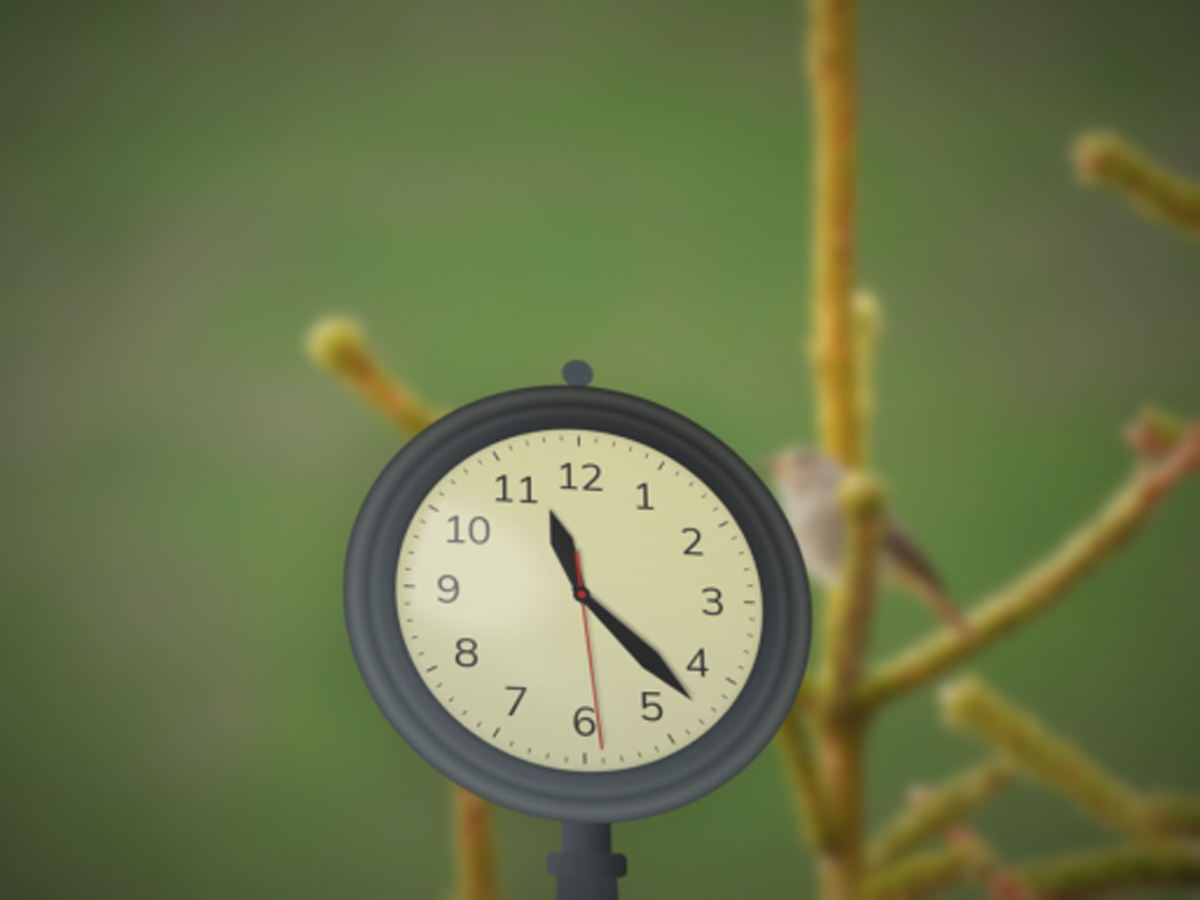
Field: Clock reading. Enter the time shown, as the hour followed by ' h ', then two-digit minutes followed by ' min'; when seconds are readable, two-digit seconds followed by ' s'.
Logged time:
11 h 22 min 29 s
